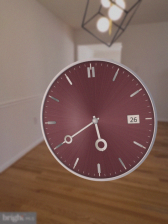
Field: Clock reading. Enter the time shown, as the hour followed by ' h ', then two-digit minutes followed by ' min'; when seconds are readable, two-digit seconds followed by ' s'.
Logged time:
5 h 40 min
